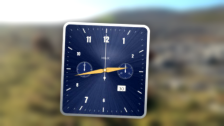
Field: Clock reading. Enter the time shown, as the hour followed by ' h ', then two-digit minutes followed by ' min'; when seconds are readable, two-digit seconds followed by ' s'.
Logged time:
2 h 43 min
